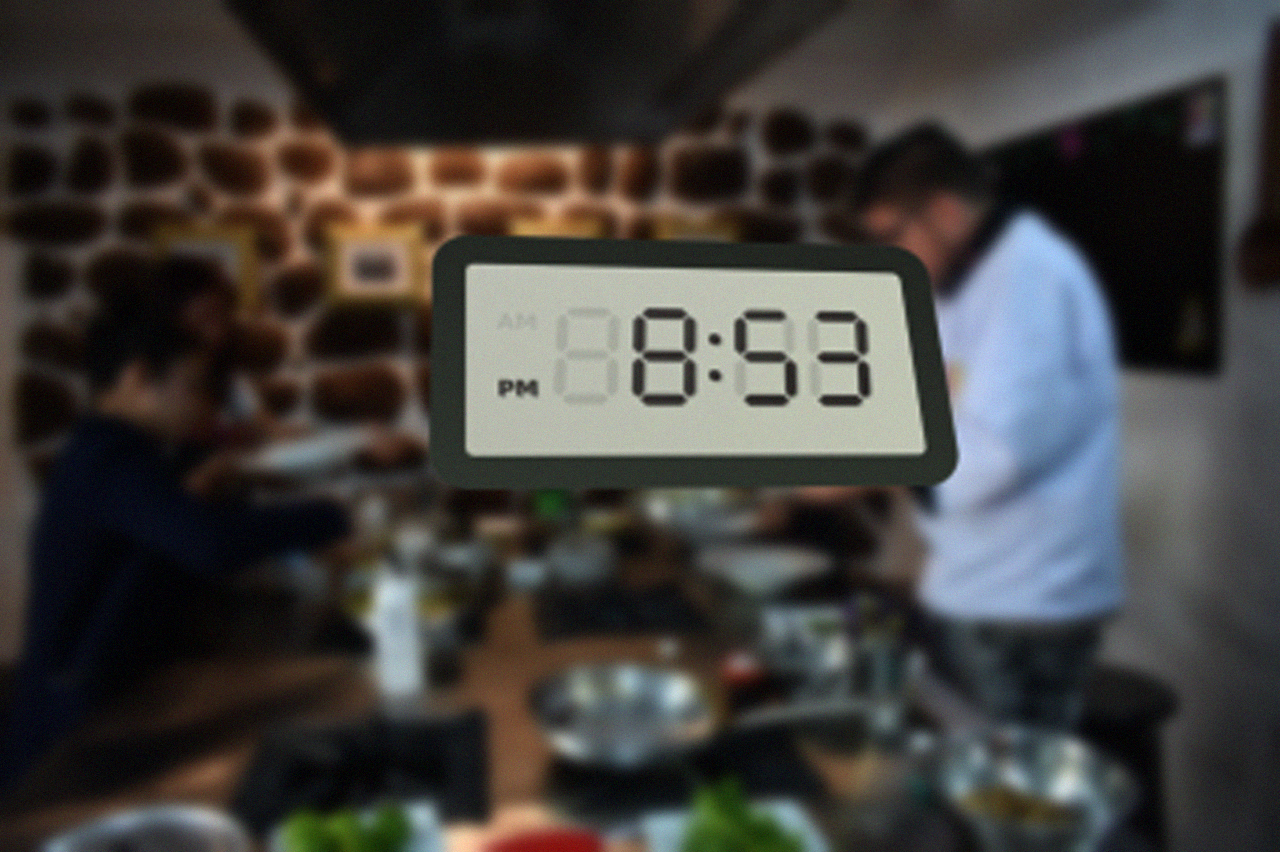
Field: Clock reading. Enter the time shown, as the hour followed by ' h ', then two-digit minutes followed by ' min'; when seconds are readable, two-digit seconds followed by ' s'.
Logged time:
8 h 53 min
